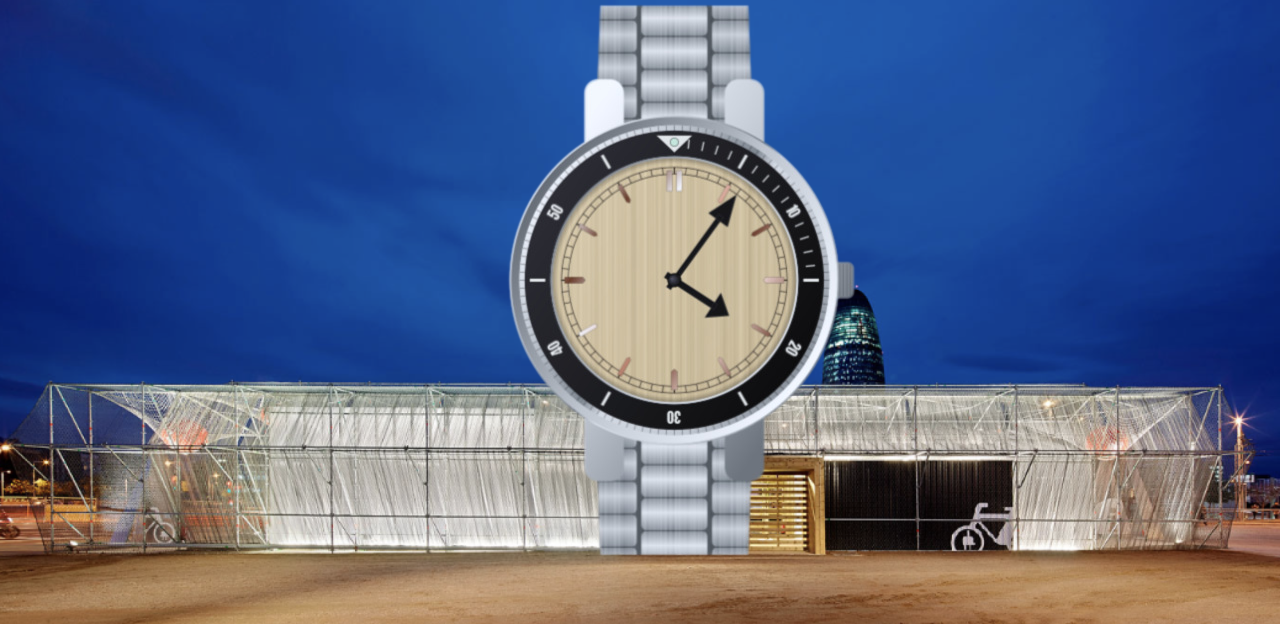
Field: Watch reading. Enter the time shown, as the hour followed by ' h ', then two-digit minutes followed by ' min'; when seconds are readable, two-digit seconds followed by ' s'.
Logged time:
4 h 06 min
